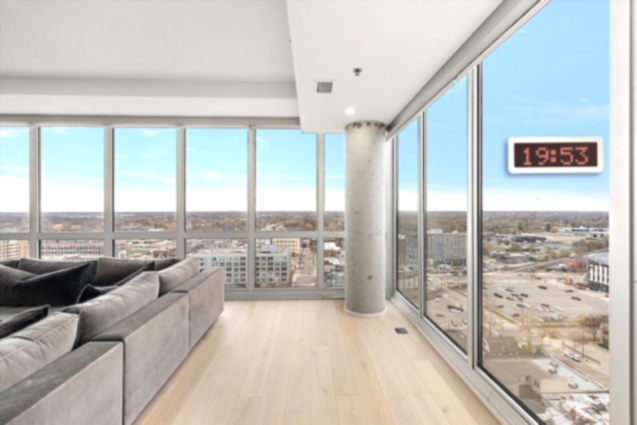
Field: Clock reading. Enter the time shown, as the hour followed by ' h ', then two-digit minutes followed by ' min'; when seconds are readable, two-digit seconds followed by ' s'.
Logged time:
19 h 53 min
